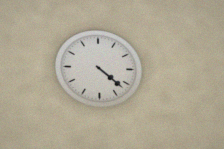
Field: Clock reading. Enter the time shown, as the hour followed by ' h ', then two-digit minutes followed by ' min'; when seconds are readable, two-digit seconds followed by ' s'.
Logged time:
4 h 22 min
